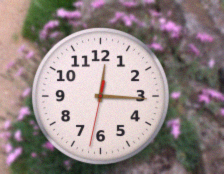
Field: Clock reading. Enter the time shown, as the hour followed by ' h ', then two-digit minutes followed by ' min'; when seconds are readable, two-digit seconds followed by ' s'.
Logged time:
12 h 15 min 32 s
